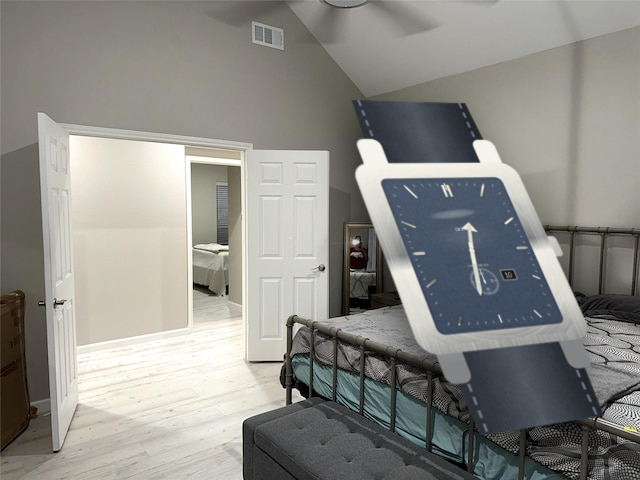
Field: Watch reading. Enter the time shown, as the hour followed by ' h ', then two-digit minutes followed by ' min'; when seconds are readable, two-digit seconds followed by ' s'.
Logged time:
12 h 32 min
